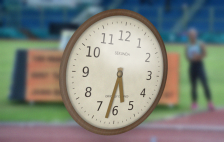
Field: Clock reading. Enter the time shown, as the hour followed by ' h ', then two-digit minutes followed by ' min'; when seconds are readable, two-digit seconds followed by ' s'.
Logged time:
5 h 32 min
